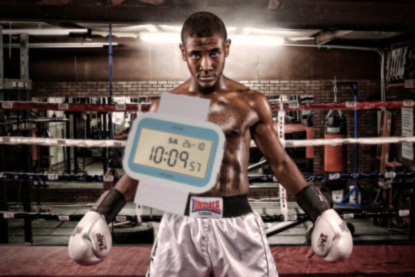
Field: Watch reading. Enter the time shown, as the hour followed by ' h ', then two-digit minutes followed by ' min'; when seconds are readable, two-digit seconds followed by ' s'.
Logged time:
10 h 09 min
